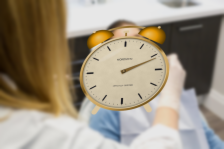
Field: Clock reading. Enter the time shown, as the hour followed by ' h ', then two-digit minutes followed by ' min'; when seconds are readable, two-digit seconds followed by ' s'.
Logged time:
2 h 11 min
